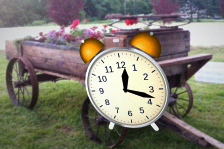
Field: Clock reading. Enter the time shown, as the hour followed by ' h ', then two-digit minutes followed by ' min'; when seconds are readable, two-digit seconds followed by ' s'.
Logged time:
12 h 18 min
